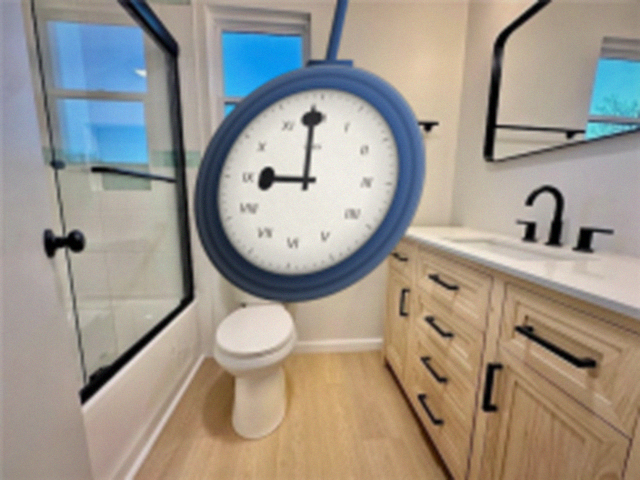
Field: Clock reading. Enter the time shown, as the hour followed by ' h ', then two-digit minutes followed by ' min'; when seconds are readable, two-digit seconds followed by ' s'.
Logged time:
8 h 59 min
